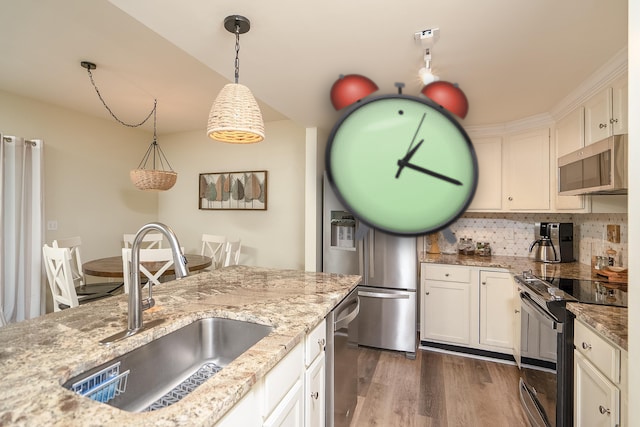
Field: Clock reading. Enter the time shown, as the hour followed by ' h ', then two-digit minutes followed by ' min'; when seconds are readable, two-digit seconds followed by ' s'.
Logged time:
1 h 18 min 04 s
